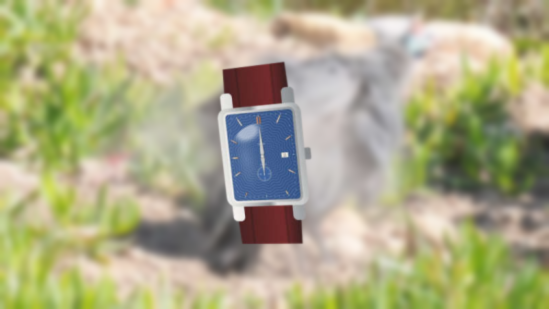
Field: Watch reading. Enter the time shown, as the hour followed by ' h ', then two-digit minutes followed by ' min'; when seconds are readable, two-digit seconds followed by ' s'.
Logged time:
6 h 00 min
